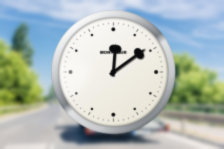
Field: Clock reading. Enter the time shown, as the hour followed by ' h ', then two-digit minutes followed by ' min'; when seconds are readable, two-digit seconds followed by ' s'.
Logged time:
12 h 09 min
